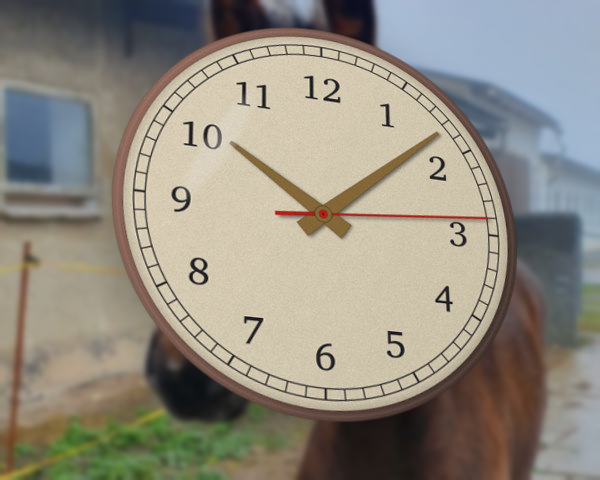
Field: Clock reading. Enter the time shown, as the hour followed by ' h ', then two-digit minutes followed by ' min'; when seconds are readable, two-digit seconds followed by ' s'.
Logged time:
10 h 08 min 14 s
